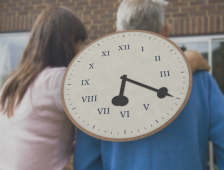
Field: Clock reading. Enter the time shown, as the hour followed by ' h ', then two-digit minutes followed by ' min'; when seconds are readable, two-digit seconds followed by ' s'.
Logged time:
6 h 20 min
